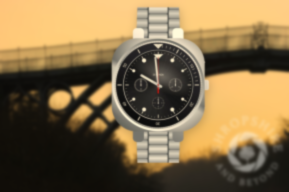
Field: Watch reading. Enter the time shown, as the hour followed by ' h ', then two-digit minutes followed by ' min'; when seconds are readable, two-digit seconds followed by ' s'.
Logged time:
9 h 59 min
